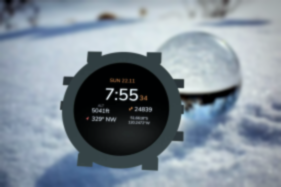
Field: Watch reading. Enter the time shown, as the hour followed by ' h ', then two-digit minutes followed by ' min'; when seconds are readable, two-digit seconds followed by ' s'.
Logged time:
7 h 55 min
